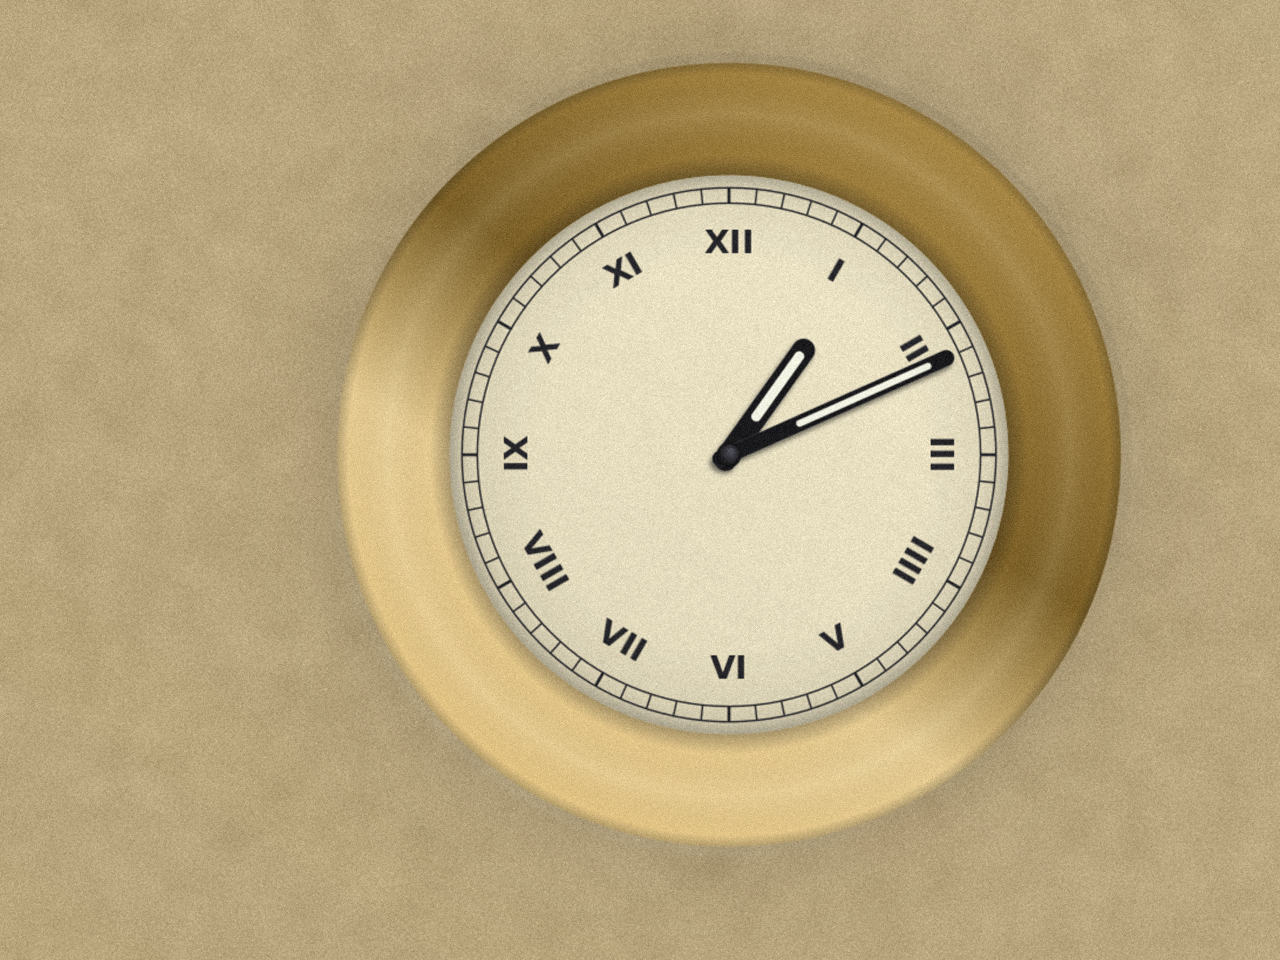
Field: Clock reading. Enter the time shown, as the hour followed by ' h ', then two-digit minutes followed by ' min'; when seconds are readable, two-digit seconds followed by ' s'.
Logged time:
1 h 11 min
